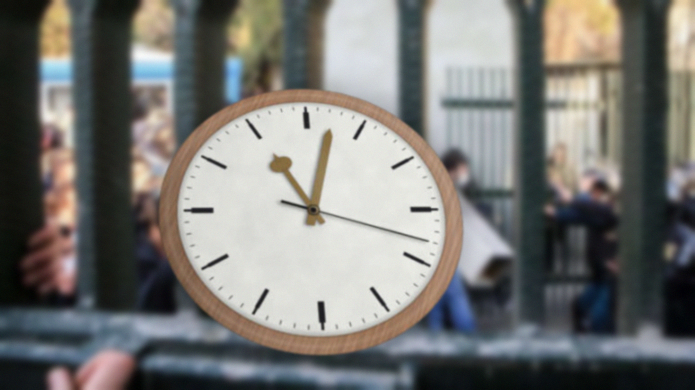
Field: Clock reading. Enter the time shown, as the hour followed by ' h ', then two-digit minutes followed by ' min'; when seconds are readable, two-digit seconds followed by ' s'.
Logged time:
11 h 02 min 18 s
